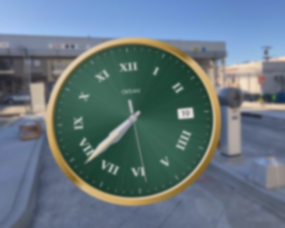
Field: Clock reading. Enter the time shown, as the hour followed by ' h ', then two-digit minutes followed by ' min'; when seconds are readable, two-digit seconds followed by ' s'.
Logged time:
7 h 38 min 29 s
